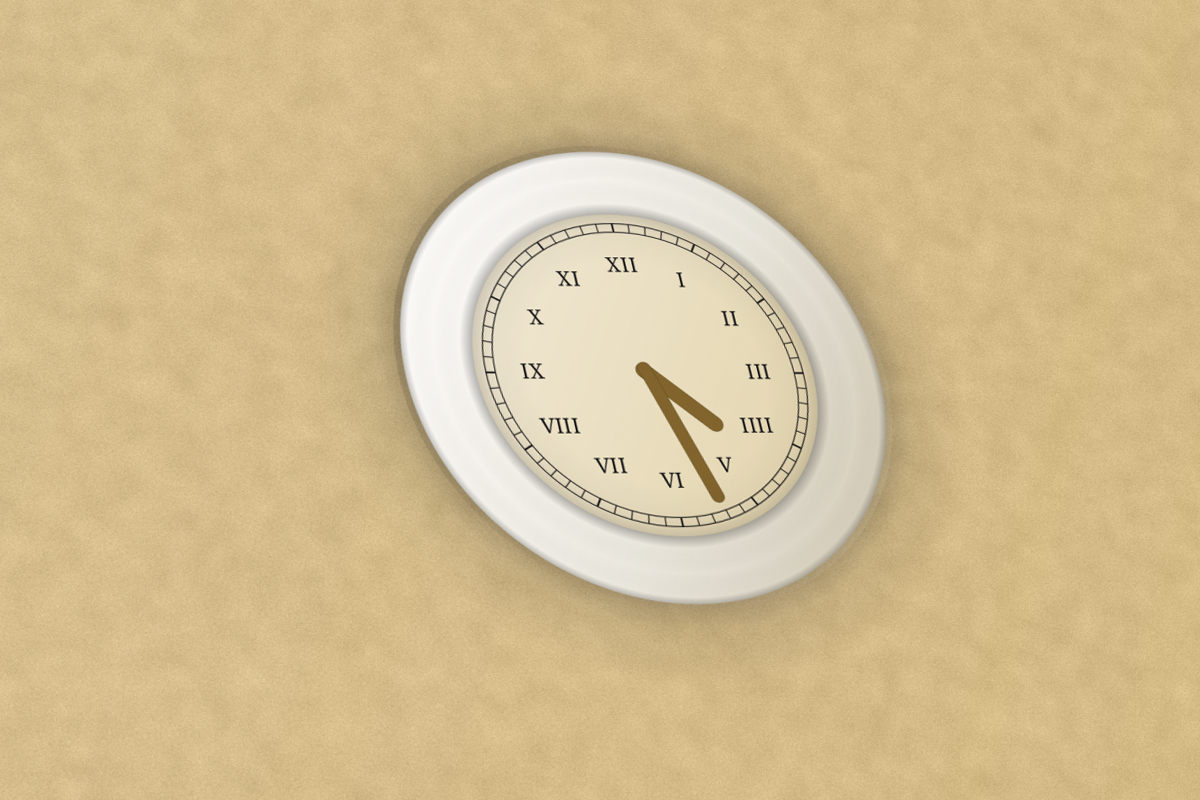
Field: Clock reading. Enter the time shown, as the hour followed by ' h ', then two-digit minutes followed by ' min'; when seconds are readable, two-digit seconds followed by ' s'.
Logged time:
4 h 27 min
